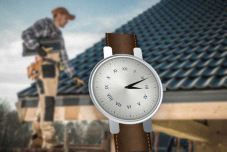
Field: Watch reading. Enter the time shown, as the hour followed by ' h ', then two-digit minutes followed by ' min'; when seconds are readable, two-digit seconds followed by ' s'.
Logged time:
3 h 11 min
